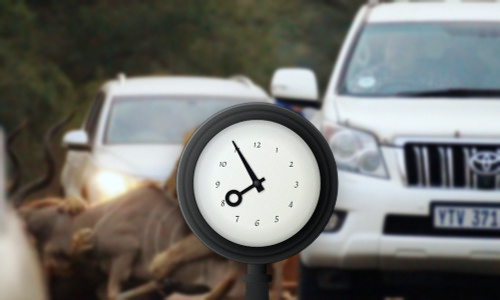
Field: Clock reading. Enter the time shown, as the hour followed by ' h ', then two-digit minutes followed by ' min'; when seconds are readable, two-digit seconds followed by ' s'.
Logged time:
7 h 55 min
